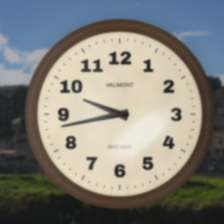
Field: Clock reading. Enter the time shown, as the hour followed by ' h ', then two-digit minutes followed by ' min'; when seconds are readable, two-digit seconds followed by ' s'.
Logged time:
9 h 43 min
